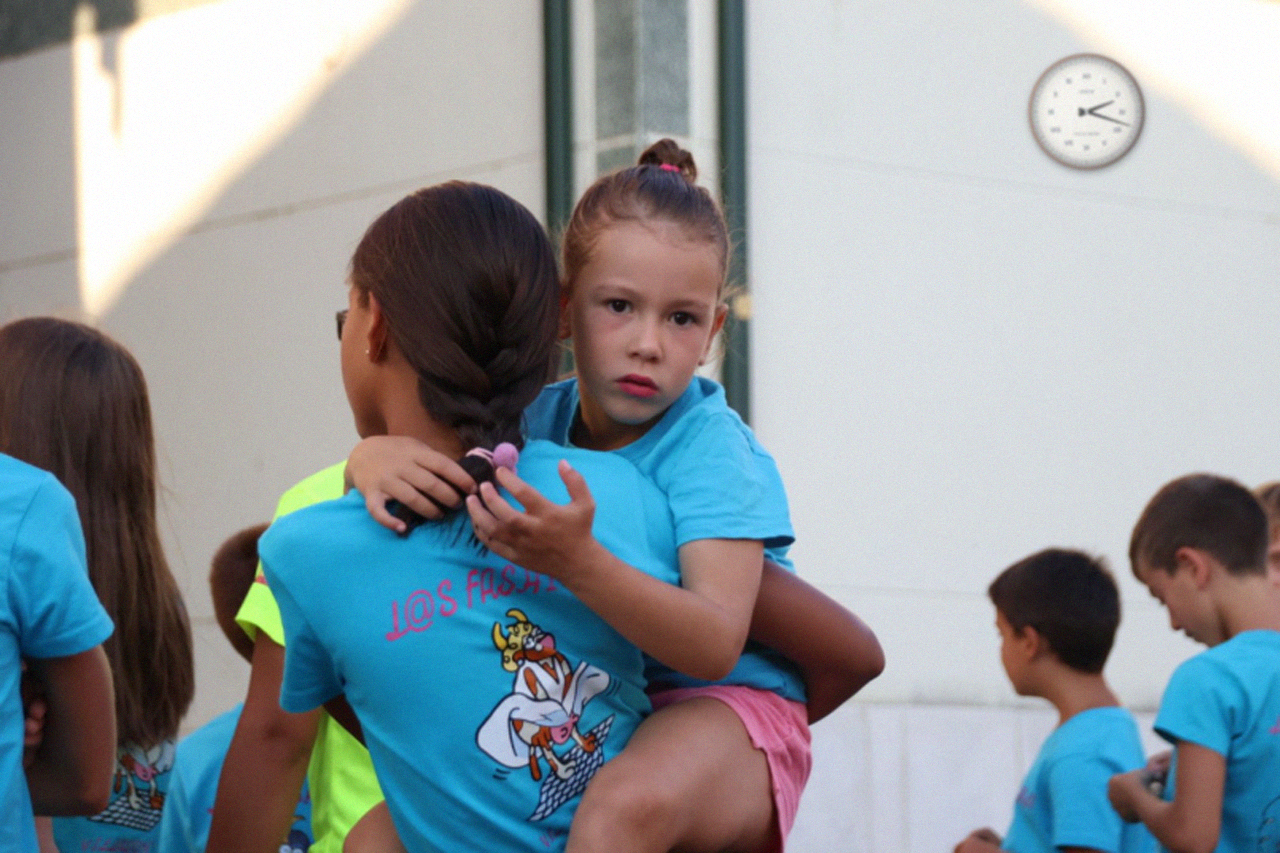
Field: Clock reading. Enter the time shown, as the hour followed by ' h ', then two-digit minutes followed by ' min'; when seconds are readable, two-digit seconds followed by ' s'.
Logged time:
2 h 18 min
